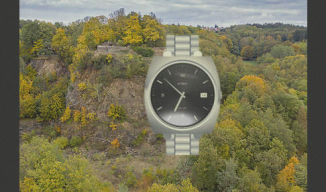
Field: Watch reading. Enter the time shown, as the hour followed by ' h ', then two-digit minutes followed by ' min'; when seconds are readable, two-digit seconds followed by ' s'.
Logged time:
6 h 52 min
